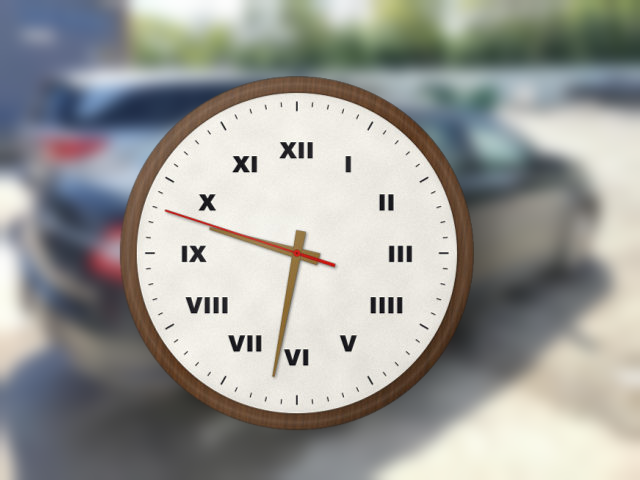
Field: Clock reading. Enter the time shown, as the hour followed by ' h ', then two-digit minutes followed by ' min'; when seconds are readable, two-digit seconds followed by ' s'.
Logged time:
9 h 31 min 48 s
